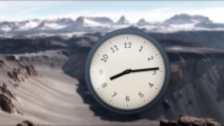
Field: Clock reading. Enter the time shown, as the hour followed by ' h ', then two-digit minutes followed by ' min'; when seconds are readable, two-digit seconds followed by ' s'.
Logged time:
8 h 14 min
